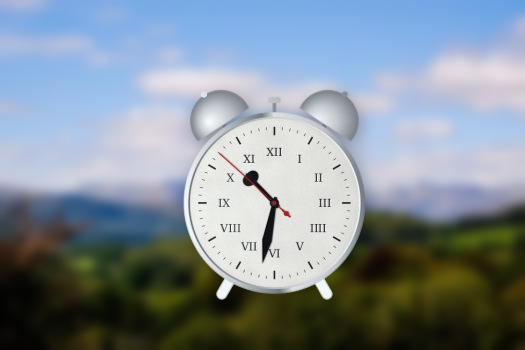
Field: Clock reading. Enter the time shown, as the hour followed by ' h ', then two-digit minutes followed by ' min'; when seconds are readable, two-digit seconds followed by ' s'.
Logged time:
10 h 31 min 52 s
